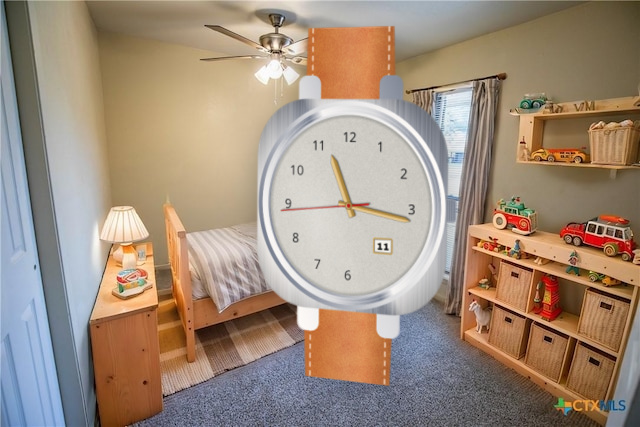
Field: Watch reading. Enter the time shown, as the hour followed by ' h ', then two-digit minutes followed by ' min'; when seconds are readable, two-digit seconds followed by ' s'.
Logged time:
11 h 16 min 44 s
